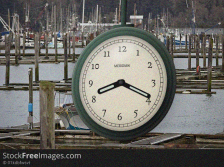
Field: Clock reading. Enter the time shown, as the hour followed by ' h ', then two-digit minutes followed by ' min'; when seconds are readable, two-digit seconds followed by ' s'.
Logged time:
8 h 19 min
